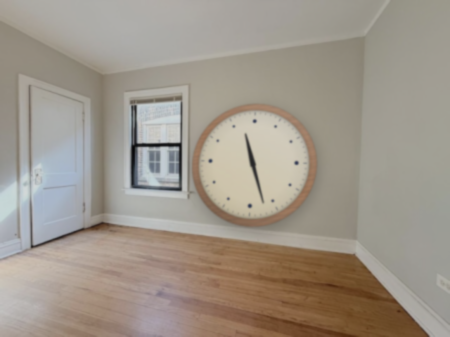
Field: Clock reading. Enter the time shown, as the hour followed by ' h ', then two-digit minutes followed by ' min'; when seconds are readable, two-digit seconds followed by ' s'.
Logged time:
11 h 27 min
